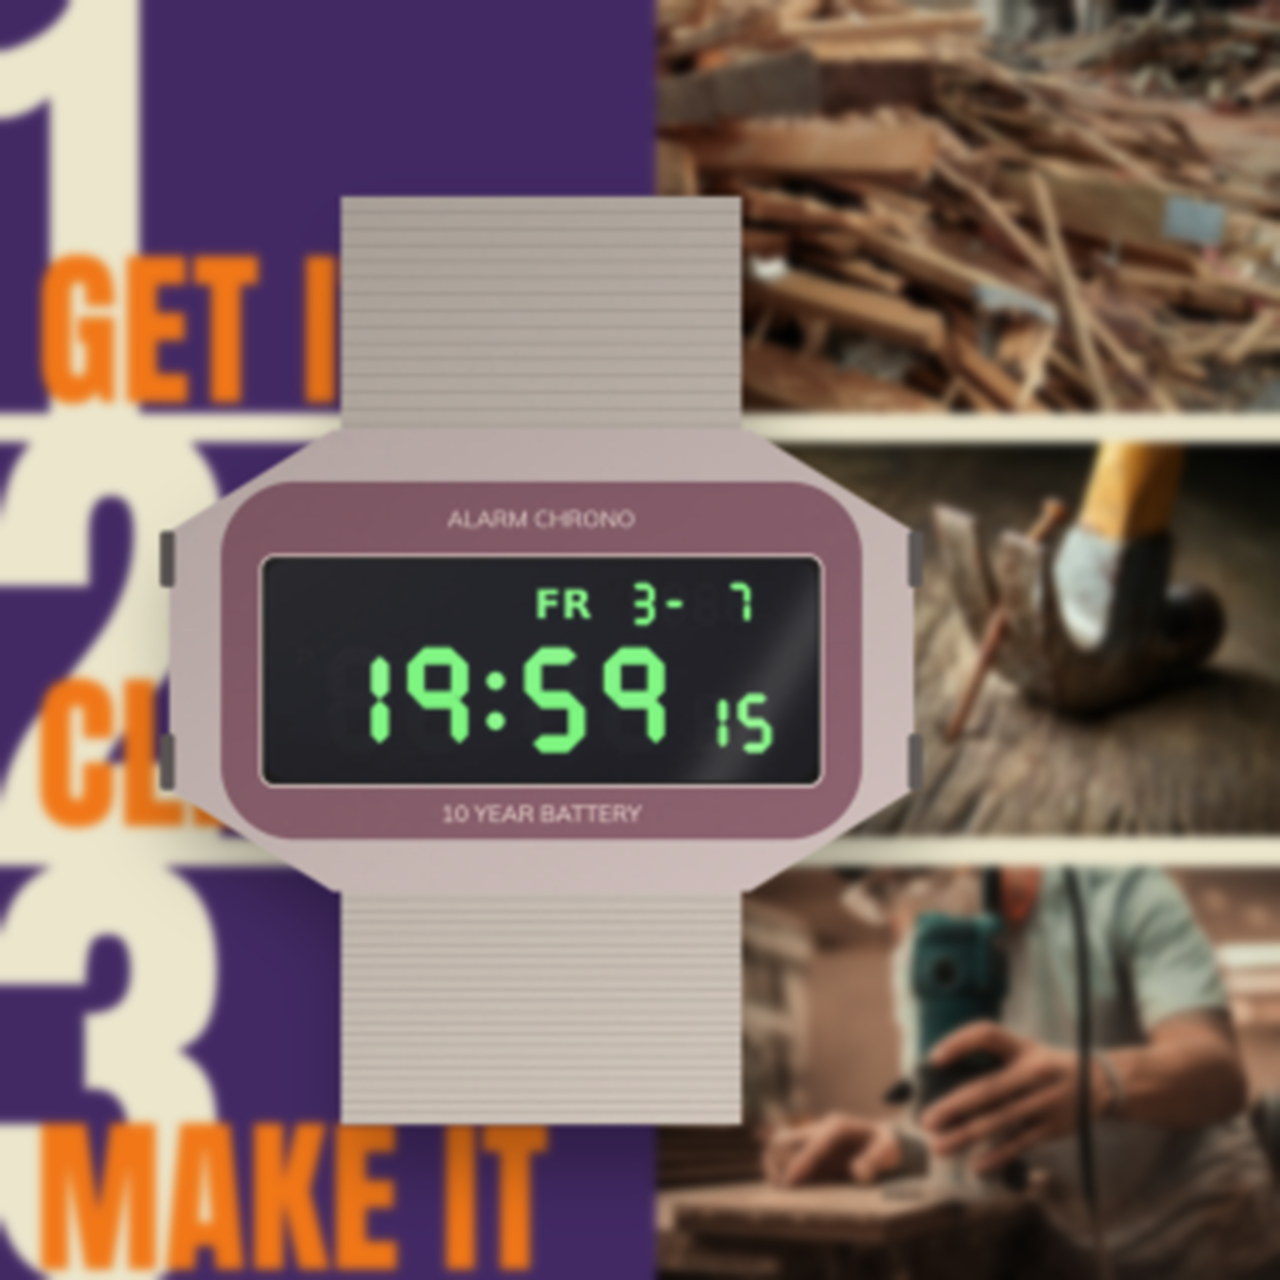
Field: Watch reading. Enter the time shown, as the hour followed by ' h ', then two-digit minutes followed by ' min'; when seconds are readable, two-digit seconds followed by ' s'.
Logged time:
19 h 59 min 15 s
